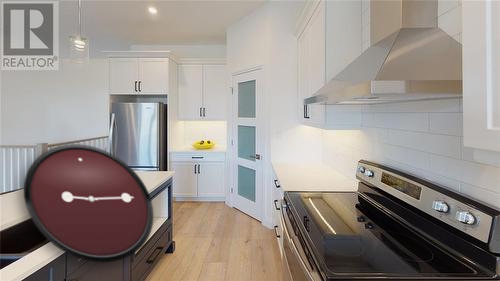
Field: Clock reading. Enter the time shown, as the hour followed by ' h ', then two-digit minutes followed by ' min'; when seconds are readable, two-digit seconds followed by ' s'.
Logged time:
9 h 15 min
